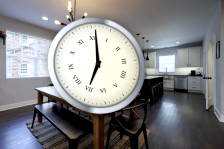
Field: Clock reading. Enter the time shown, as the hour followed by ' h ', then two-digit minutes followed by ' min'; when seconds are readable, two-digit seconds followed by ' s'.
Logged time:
7 h 01 min
